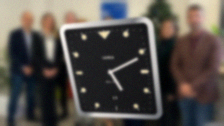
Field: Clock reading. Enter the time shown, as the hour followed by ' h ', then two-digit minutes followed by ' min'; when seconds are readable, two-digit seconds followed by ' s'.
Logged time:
5 h 11 min
